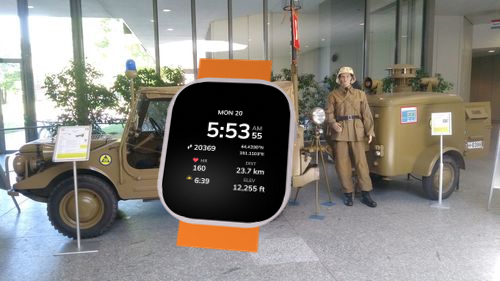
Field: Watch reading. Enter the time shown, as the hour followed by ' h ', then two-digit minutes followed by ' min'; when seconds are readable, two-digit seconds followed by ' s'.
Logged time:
5 h 53 min 55 s
